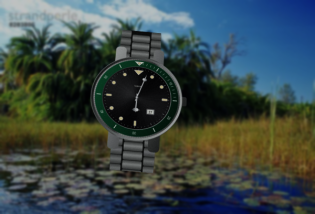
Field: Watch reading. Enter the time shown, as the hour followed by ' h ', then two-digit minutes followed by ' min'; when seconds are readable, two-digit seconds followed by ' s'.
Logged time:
6 h 03 min
